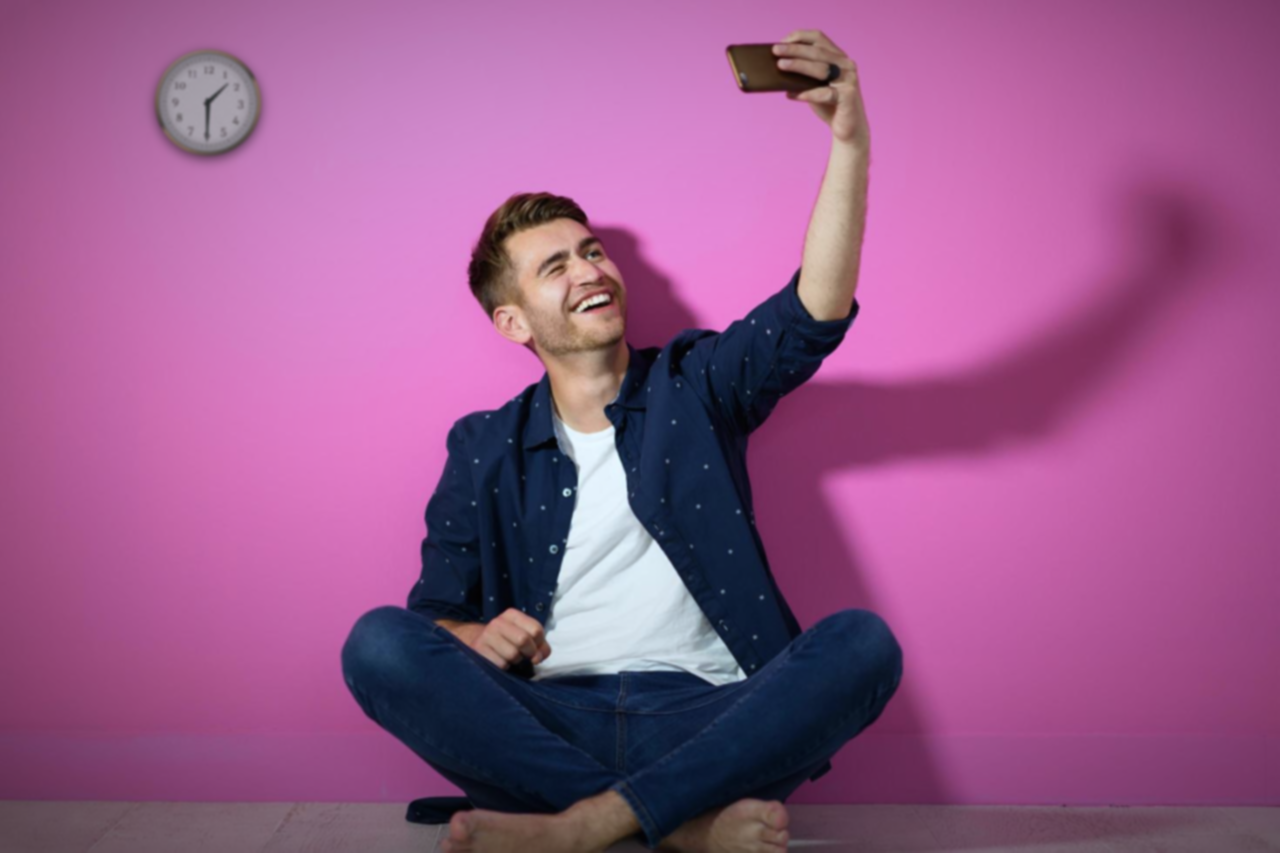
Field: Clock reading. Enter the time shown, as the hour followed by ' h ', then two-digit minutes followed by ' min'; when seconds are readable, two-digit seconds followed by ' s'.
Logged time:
1 h 30 min
